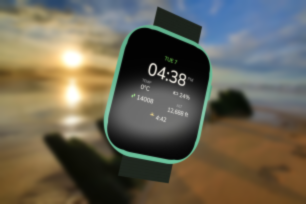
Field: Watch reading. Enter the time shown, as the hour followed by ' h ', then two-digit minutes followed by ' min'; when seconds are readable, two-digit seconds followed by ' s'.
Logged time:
4 h 38 min
